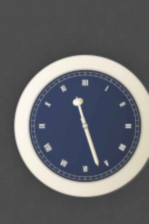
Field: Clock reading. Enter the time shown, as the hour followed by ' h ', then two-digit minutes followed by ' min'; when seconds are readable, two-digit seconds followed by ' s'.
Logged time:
11 h 27 min
